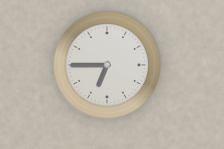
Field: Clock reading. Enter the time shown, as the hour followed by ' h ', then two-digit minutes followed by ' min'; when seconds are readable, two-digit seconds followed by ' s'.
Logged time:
6 h 45 min
